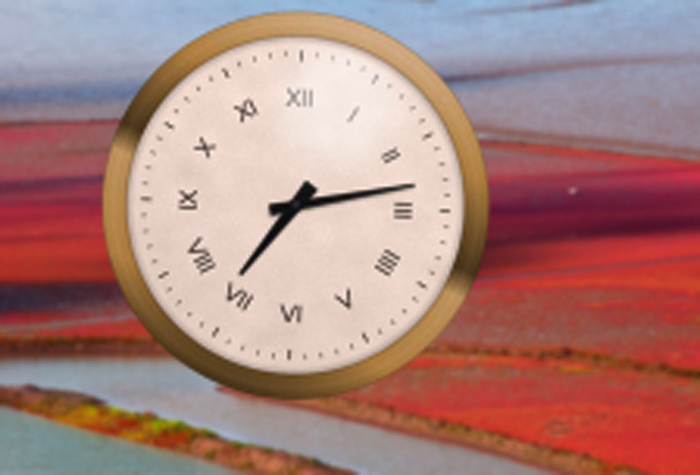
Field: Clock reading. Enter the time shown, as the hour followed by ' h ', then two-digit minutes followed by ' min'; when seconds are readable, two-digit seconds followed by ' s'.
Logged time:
7 h 13 min
